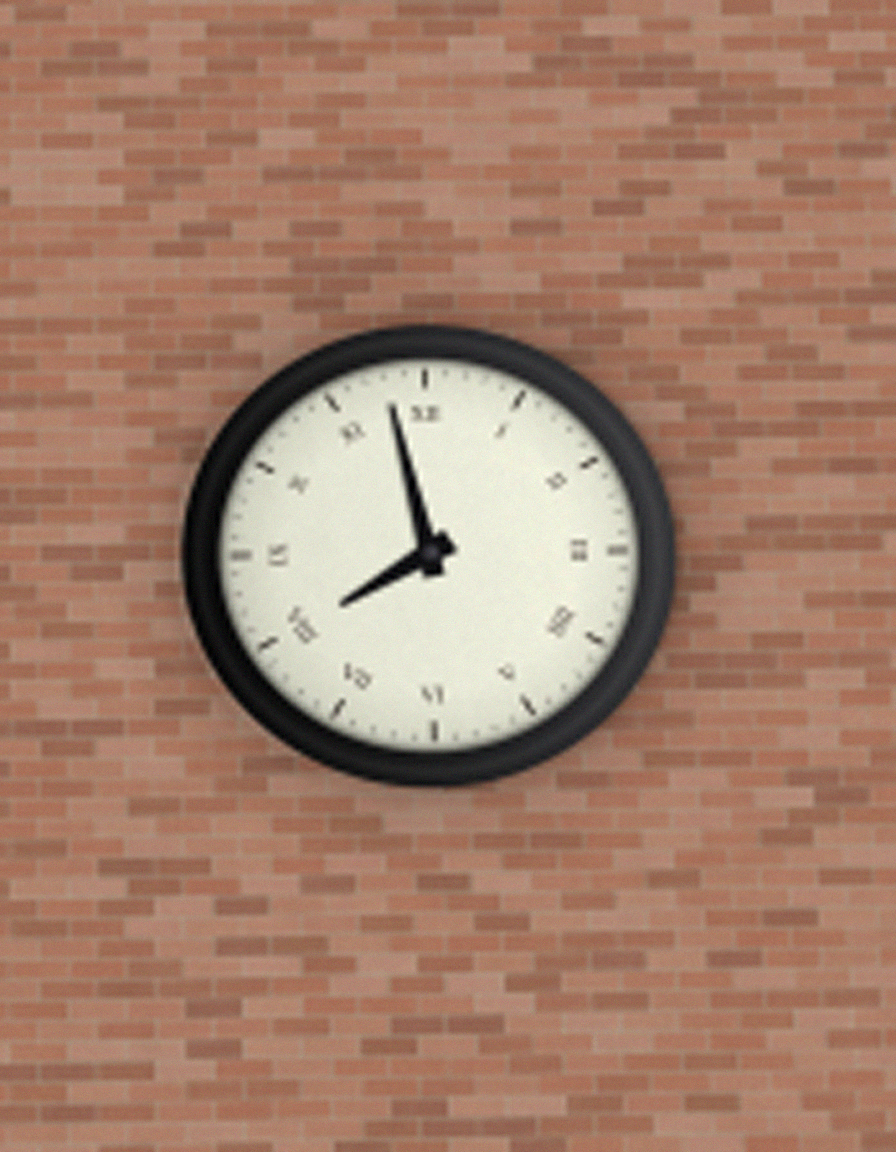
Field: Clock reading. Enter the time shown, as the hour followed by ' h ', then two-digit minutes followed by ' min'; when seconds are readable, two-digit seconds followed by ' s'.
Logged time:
7 h 58 min
